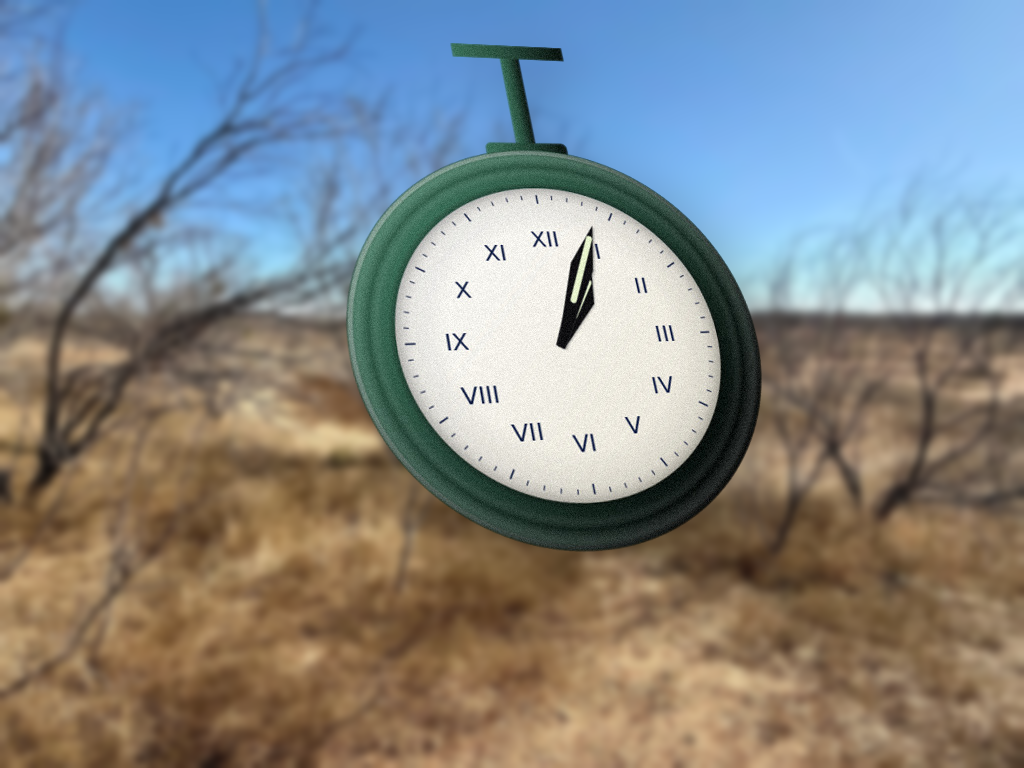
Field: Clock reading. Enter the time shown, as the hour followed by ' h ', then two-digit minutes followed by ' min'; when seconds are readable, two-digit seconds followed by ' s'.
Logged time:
1 h 04 min
